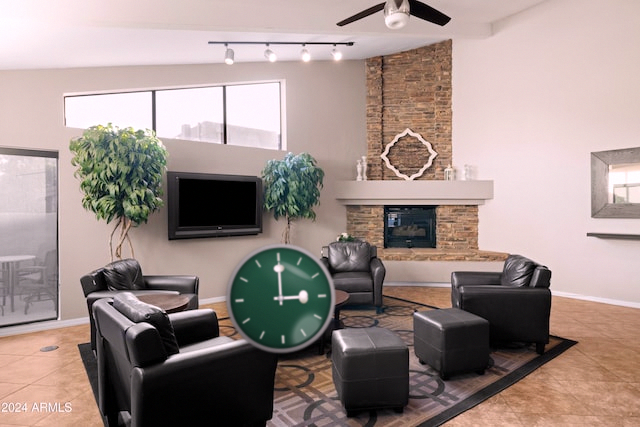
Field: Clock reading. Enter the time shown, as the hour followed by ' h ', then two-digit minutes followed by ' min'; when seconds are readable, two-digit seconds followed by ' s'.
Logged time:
3 h 00 min
